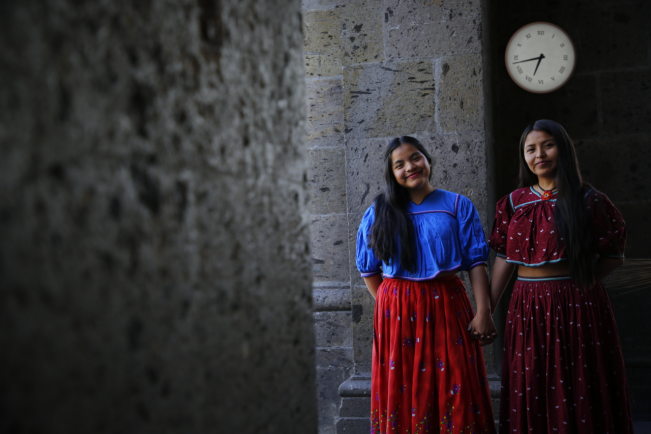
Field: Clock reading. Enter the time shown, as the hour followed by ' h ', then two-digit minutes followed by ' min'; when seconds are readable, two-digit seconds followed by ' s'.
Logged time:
6 h 43 min
